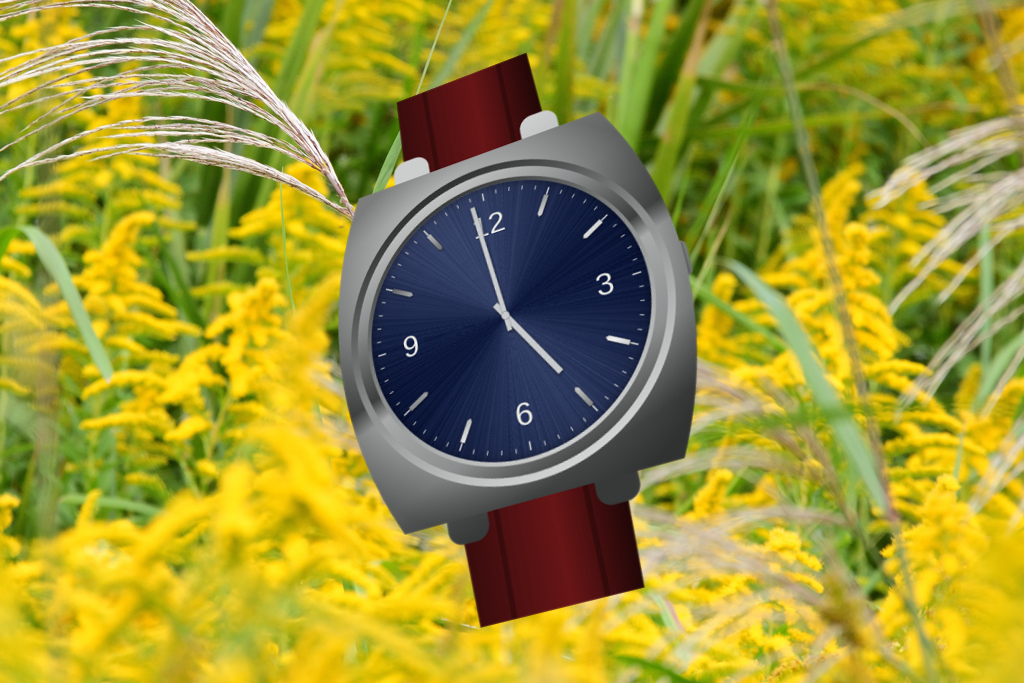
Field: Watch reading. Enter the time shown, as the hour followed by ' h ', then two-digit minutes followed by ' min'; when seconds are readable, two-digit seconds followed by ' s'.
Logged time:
4 h 59 min
